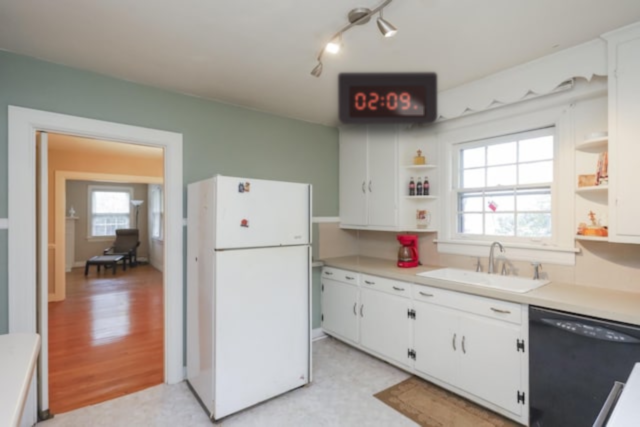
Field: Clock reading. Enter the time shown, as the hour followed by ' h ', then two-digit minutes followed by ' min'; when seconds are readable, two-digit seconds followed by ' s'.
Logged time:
2 h 09 min
